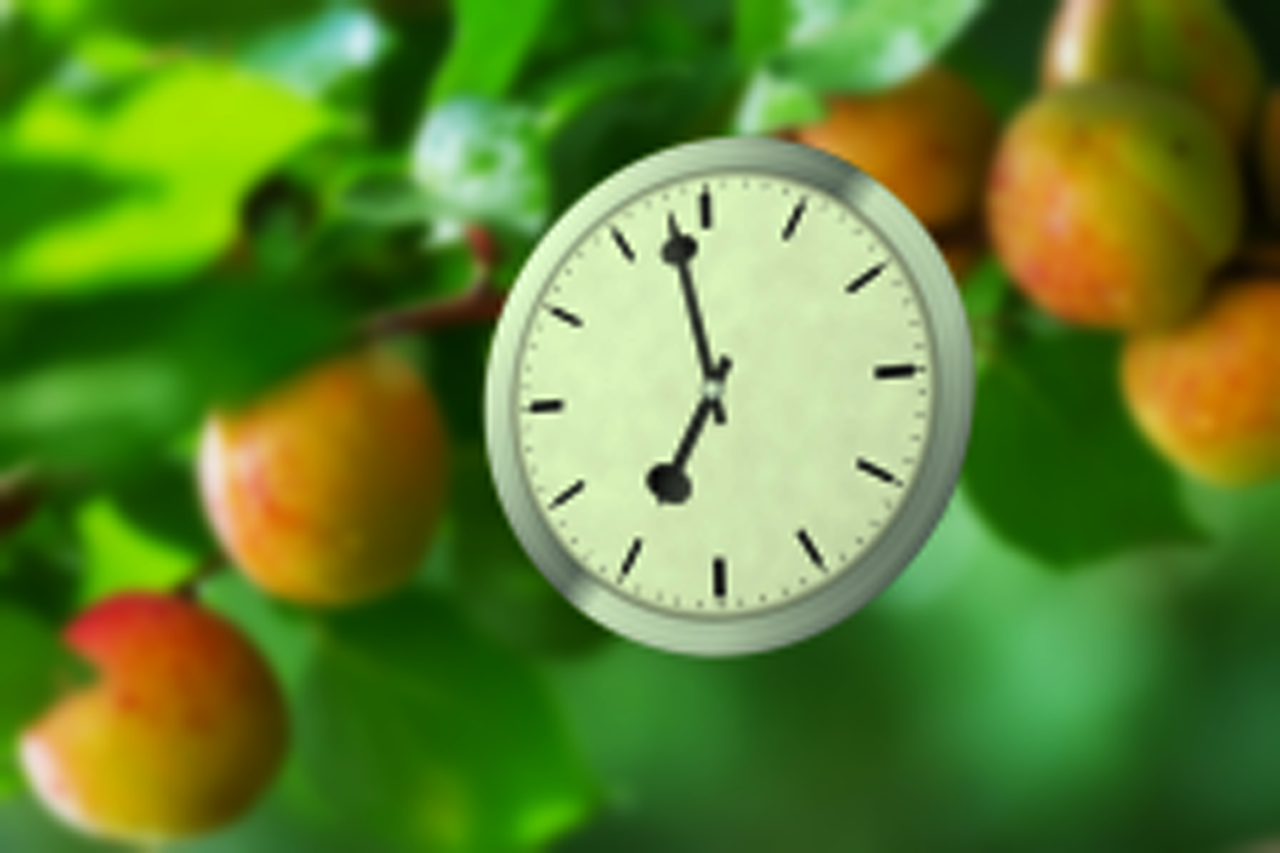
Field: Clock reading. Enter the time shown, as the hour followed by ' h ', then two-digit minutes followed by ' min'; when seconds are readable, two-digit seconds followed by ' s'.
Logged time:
6 h 58 min
